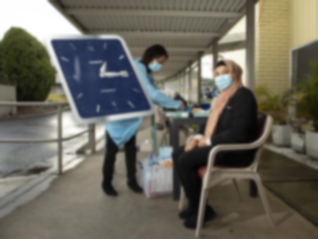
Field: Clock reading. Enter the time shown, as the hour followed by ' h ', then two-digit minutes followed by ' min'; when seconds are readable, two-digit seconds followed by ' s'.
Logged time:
1 h 15 min
